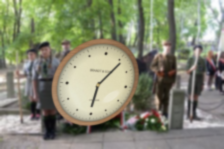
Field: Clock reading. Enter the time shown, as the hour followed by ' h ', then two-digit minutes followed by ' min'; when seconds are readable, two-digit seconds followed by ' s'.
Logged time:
6 h 06 min
